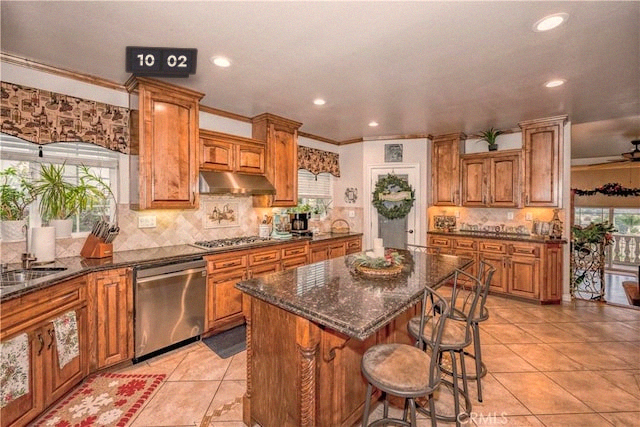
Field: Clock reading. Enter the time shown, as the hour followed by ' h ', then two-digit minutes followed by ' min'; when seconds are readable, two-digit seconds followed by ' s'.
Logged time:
10 h 02 min
